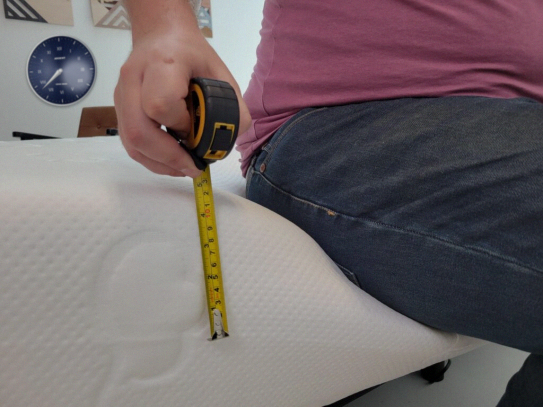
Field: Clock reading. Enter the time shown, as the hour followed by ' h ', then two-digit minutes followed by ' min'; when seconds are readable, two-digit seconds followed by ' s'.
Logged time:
7 h 38 min
